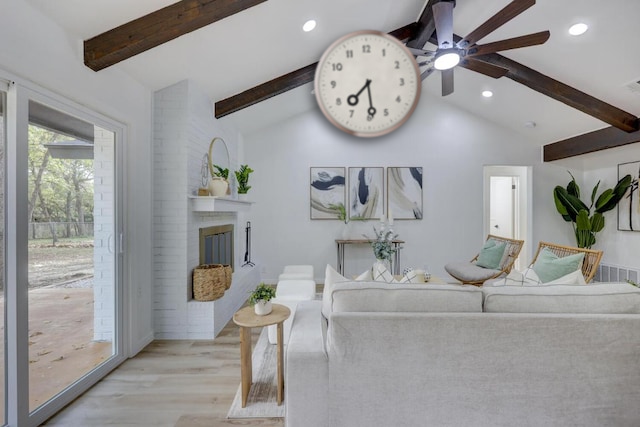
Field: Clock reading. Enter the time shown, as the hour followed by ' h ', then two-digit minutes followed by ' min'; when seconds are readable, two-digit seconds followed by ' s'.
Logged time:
7 h 29 min
